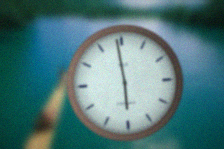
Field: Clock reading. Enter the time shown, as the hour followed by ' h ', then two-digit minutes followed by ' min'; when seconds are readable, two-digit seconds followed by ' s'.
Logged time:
5 h 59 min
